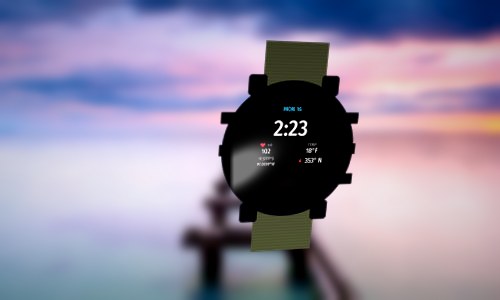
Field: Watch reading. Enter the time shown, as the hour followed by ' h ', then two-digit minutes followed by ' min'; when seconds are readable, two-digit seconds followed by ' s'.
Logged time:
2 h 23 min
